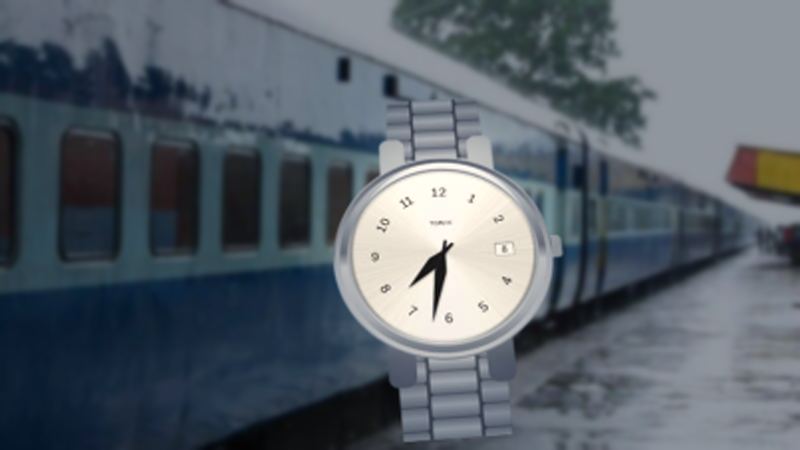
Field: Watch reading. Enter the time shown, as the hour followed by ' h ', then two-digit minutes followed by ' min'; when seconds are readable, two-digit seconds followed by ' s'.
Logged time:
7 h 32 min
